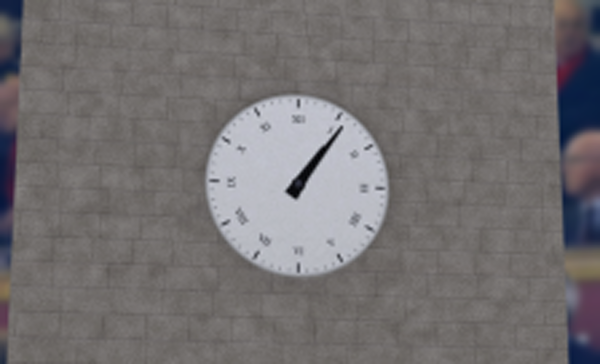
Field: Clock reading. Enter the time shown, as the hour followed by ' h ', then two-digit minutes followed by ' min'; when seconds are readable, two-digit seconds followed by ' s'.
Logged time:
1 h 06 min
